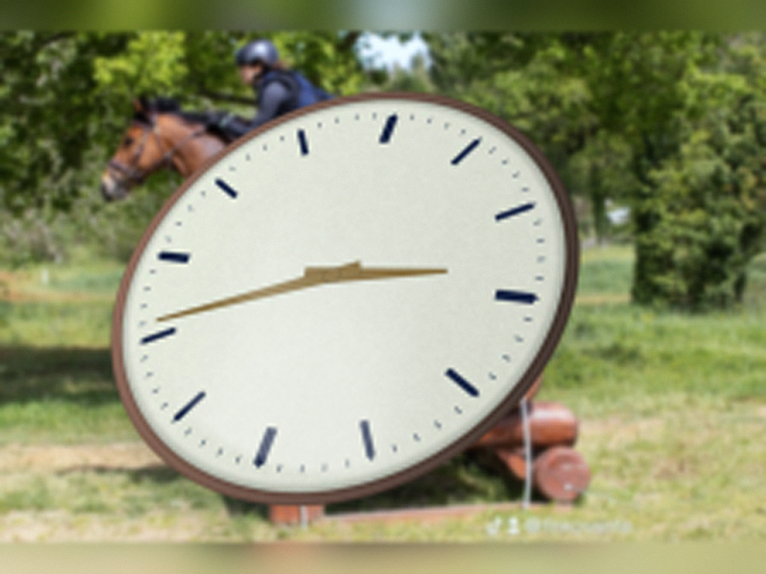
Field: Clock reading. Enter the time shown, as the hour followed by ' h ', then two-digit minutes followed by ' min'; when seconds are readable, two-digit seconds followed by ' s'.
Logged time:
2 h 41 min
